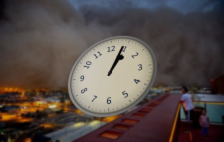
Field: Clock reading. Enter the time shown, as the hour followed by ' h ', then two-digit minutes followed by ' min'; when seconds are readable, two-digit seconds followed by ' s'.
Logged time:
1 h 04 min
